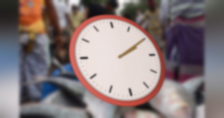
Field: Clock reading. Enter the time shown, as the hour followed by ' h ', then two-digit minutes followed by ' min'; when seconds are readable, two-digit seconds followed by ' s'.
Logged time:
2 h 10 min
